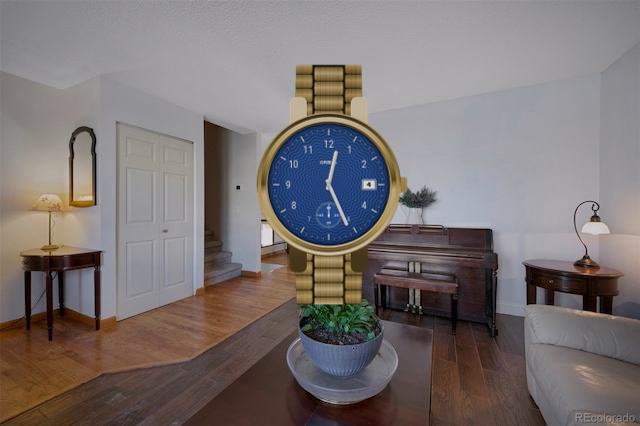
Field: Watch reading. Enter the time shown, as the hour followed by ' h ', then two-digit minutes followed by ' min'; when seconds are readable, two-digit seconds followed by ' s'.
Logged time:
12 h 26 min
